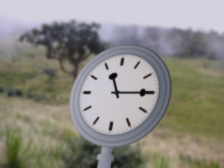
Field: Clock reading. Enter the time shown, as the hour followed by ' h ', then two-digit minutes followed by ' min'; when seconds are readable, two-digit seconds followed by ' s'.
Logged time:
11 h 15 min
